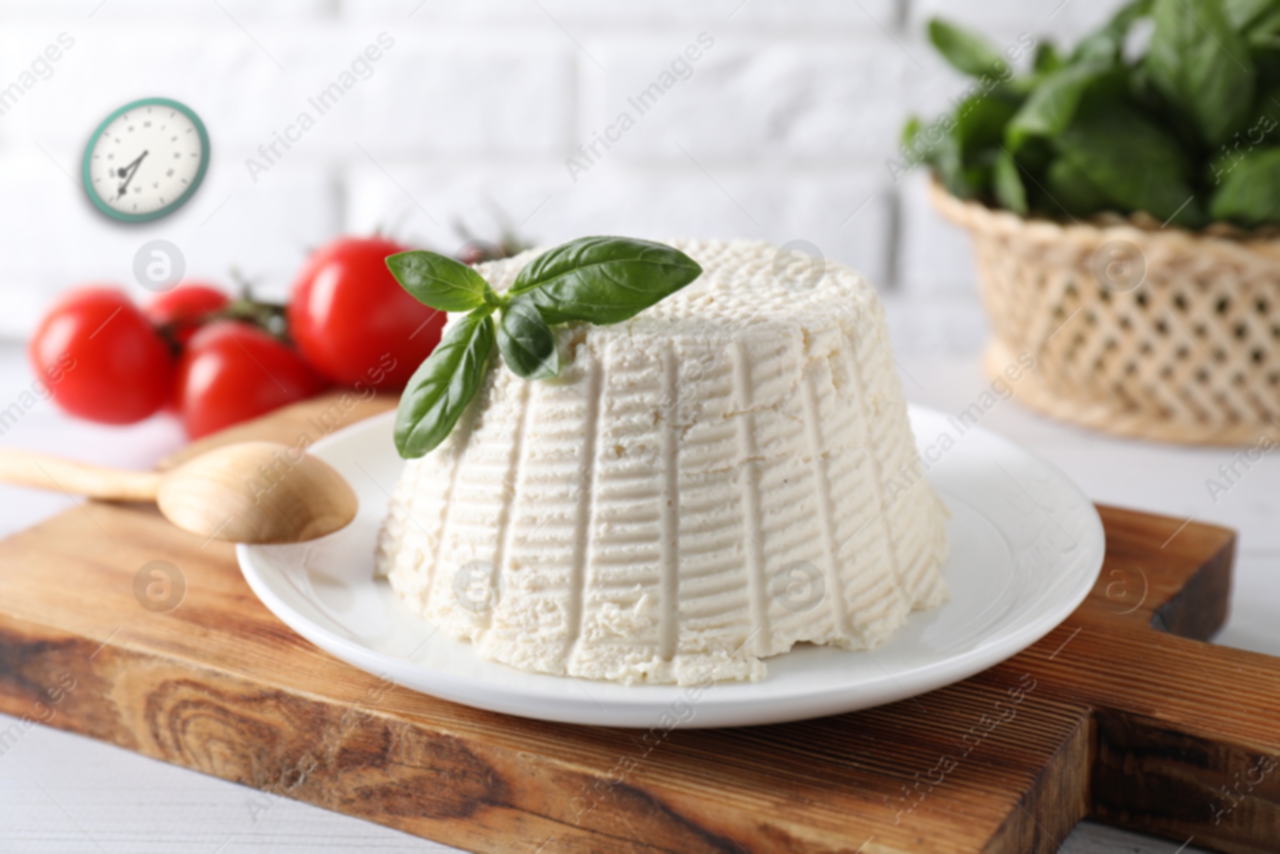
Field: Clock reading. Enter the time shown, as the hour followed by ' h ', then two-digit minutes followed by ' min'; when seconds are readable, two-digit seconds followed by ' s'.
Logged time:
7 h 34 min
